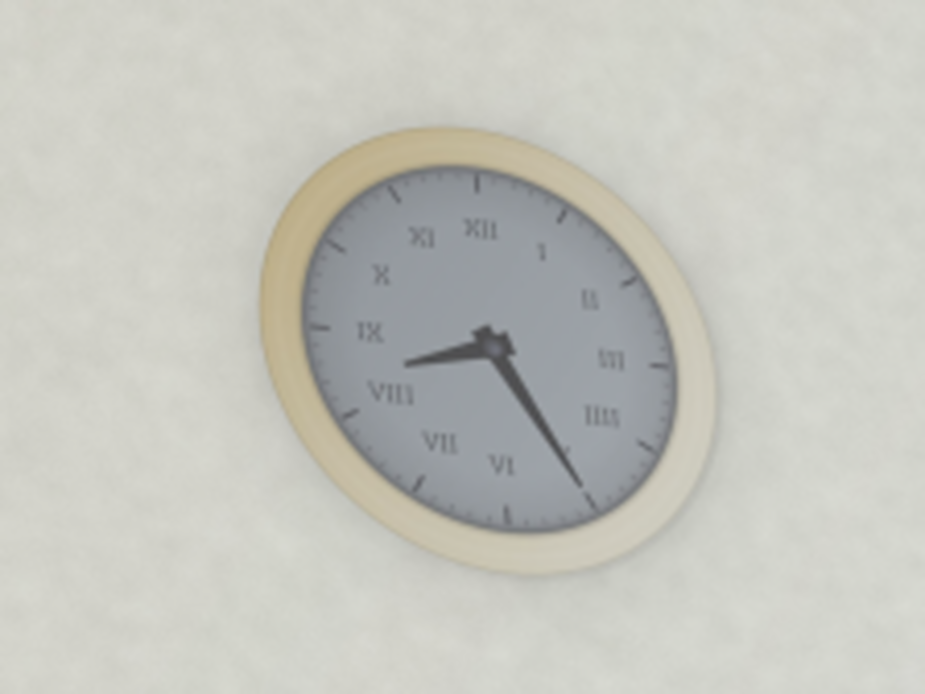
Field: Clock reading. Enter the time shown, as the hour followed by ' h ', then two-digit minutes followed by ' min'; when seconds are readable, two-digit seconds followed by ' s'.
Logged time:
8 h 25 min
